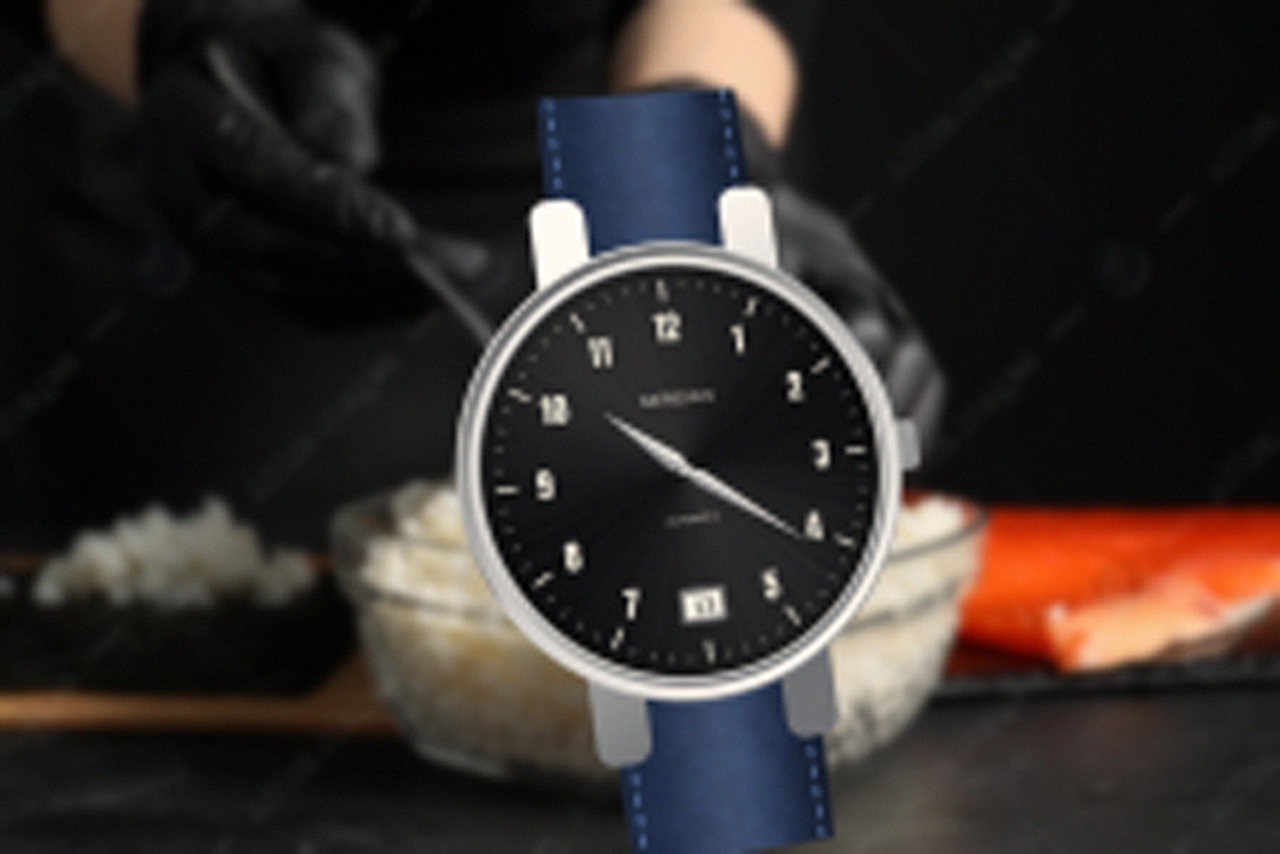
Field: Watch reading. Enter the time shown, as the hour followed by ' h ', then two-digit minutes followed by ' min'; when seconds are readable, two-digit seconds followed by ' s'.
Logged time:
10 h 21 min
